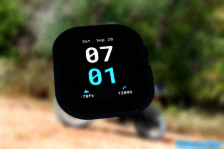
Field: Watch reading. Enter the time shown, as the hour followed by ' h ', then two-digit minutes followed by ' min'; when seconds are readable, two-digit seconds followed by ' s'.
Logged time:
7 h 01 min
